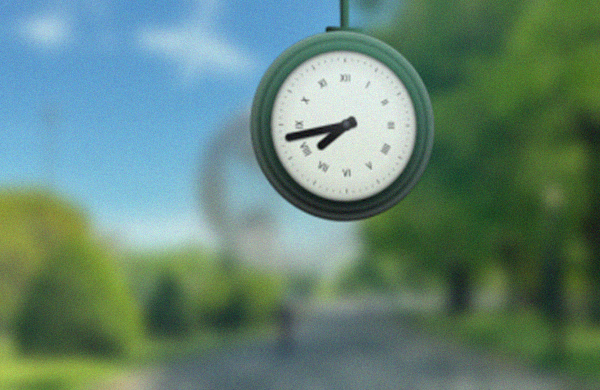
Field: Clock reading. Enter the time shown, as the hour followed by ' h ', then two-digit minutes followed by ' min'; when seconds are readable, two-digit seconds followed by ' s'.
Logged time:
7 h 43 min
